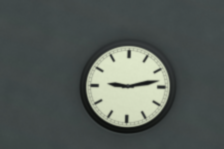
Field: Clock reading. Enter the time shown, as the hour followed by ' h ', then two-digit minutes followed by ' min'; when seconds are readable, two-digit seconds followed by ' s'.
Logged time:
9 h 13 min
